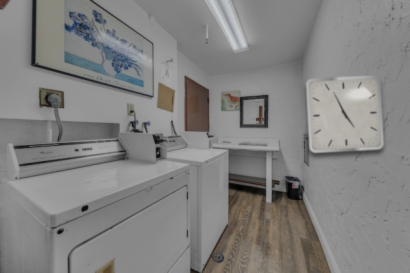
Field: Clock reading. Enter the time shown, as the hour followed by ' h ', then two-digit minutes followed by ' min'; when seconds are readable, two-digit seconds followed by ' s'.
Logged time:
4 h 56 min
